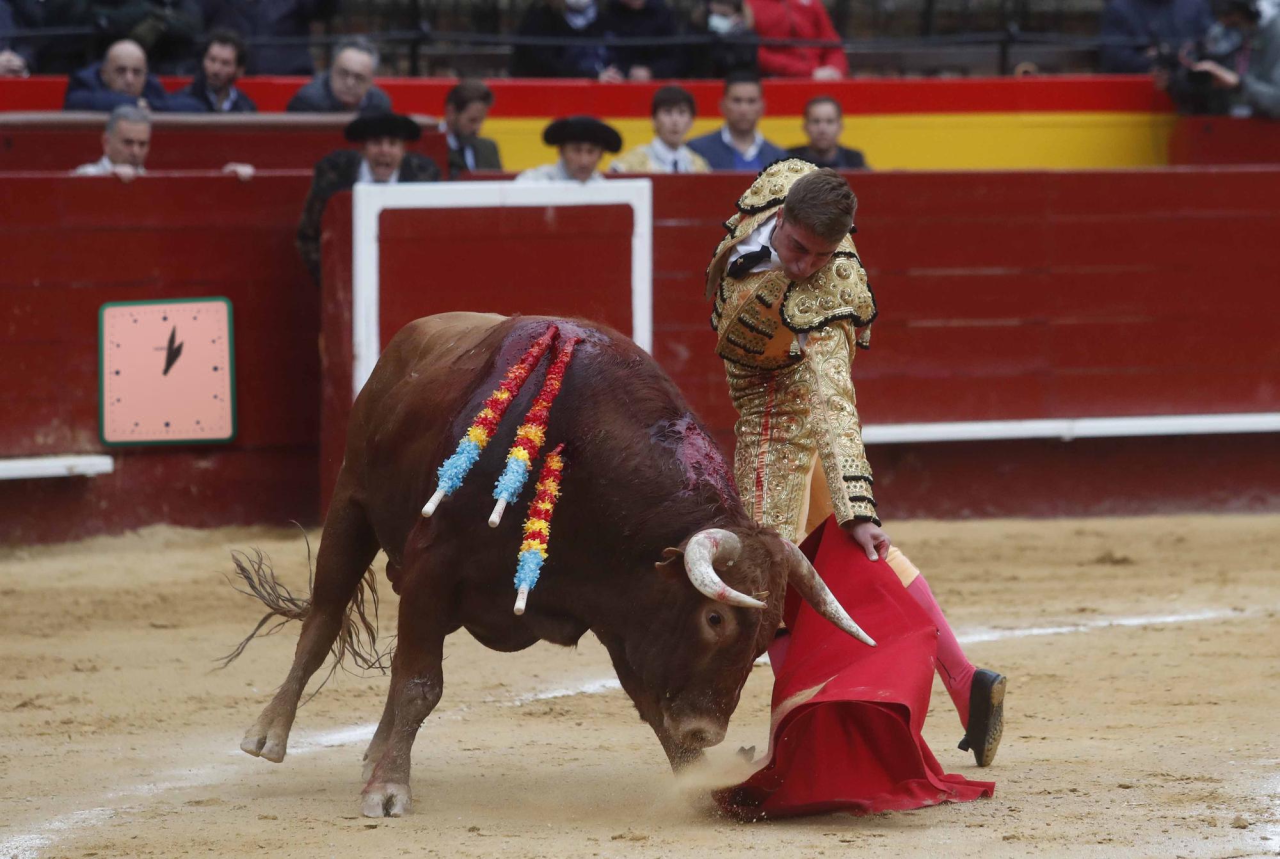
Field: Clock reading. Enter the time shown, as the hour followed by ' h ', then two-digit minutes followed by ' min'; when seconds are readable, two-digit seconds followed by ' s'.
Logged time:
1 h 02 min
